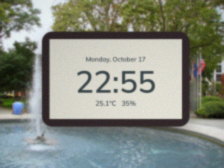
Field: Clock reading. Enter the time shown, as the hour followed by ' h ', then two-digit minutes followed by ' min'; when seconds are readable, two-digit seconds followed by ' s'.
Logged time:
22 h 55 min
